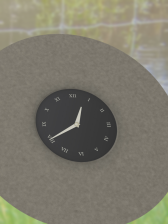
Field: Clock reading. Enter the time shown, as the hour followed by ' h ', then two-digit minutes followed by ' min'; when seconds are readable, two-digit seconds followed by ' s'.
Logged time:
12 h 40 min
